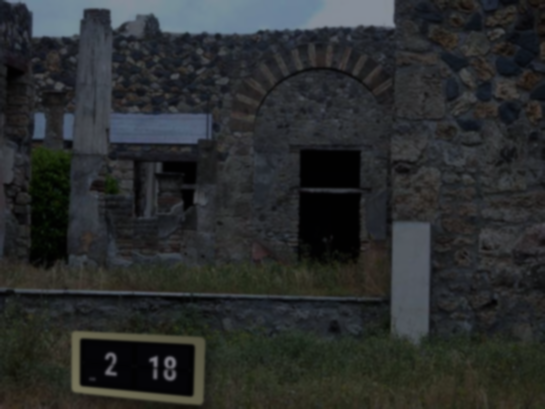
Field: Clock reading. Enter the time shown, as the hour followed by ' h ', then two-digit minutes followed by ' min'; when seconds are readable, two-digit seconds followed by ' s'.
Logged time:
2 h 18 min
